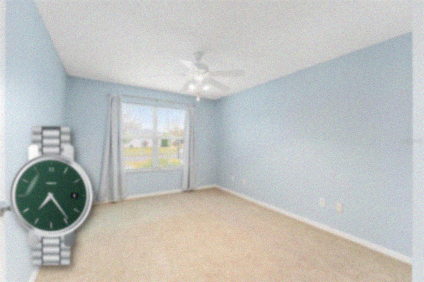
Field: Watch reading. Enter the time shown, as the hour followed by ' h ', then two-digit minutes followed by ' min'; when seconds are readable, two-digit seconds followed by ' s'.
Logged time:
7 h 24 min
